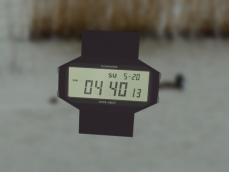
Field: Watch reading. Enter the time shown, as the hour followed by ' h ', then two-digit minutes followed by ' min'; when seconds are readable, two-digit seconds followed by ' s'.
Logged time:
4 h 40 min 13 s
